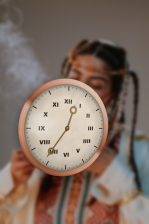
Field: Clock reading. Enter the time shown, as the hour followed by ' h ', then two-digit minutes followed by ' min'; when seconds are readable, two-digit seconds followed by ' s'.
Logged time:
12 h 36 min
